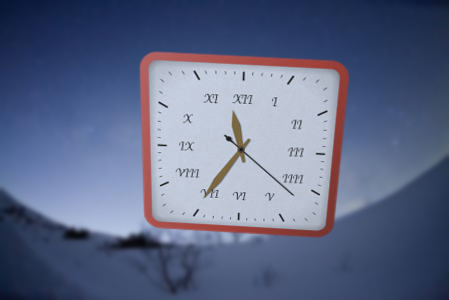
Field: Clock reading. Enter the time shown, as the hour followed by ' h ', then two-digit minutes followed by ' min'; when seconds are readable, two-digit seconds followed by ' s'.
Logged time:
11 h 35 min 22 s
